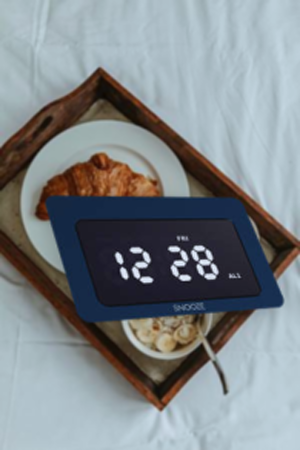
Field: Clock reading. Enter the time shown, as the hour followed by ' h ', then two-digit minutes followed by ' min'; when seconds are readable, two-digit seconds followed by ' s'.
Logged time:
12 h 28 min
